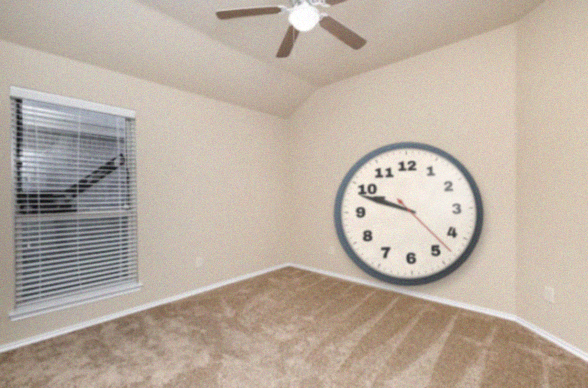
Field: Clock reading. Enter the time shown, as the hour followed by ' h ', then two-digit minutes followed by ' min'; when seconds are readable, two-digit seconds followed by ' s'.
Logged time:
9 h 48 min 23 s
